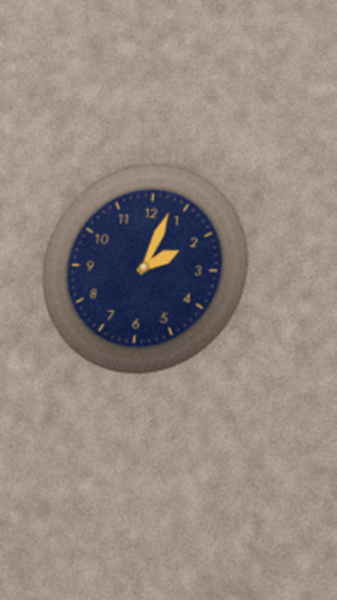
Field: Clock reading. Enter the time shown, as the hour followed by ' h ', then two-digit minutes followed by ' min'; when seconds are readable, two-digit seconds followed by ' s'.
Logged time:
2 h 03 min
